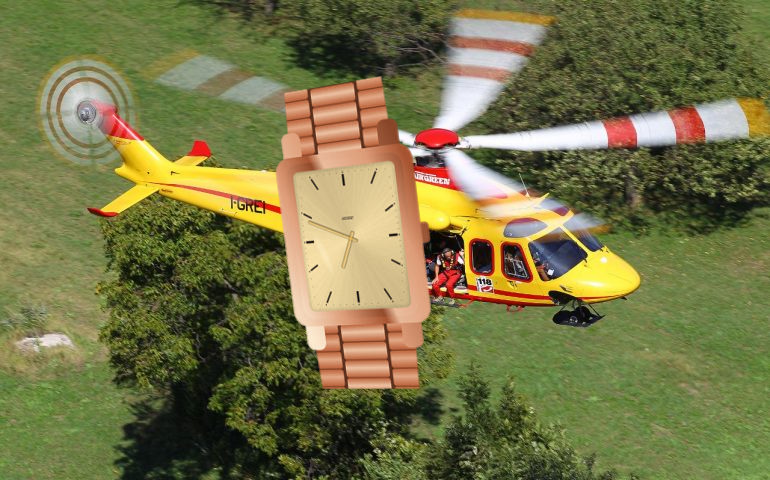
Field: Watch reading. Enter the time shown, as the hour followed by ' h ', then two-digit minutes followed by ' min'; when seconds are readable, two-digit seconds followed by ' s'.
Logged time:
6 h 49 min
